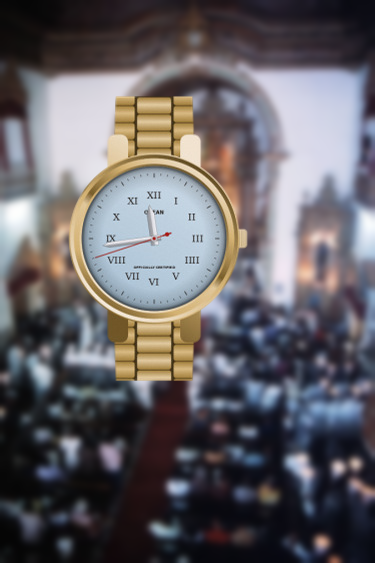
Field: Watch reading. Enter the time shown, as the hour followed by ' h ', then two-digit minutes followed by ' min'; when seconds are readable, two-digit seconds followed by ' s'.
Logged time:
11 h 43 min 42 s
